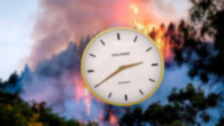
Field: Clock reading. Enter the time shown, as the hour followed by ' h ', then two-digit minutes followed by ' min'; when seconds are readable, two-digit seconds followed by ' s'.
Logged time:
2 h 40 min
